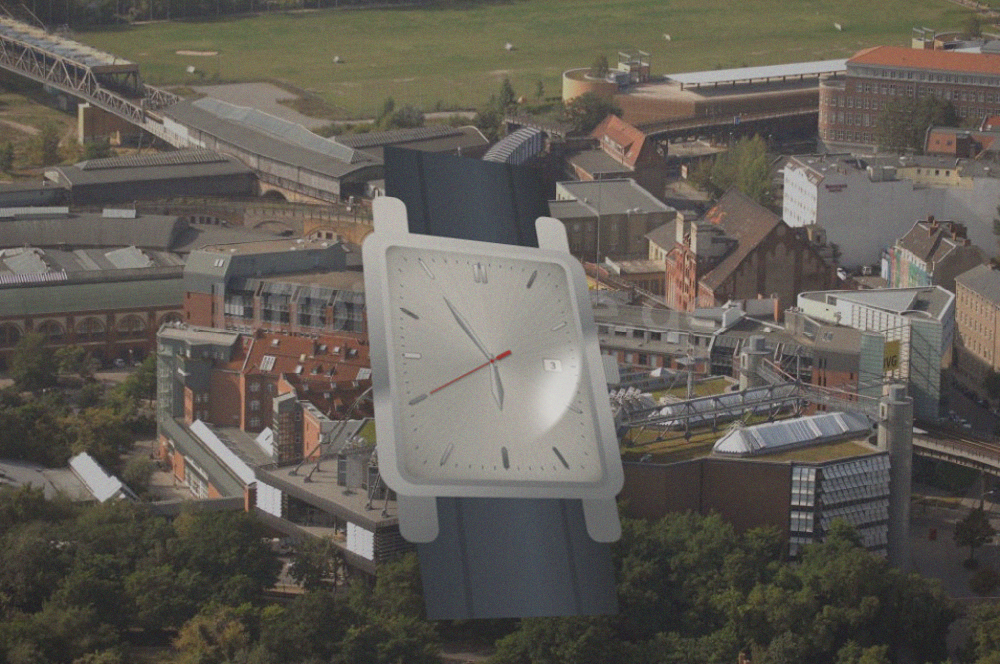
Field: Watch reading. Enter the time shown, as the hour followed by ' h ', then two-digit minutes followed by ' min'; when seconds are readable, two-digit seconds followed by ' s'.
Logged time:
5 h 54 min 40 s
